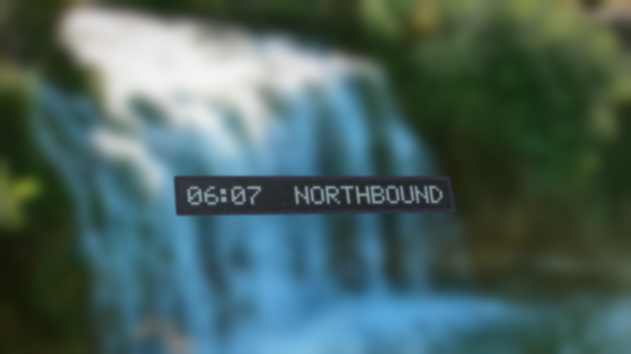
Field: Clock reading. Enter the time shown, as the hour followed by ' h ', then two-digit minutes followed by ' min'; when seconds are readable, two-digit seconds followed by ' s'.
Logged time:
6 h 07 min
